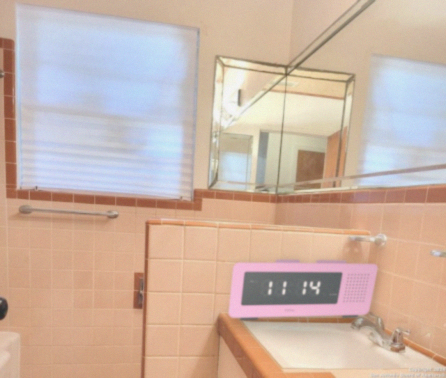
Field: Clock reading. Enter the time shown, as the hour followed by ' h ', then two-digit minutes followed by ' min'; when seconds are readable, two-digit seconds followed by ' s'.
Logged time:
11 h 14 min
